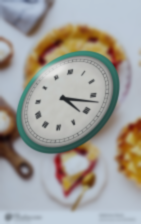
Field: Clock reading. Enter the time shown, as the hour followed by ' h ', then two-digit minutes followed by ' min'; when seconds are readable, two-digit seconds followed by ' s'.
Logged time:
4 h 17 min
